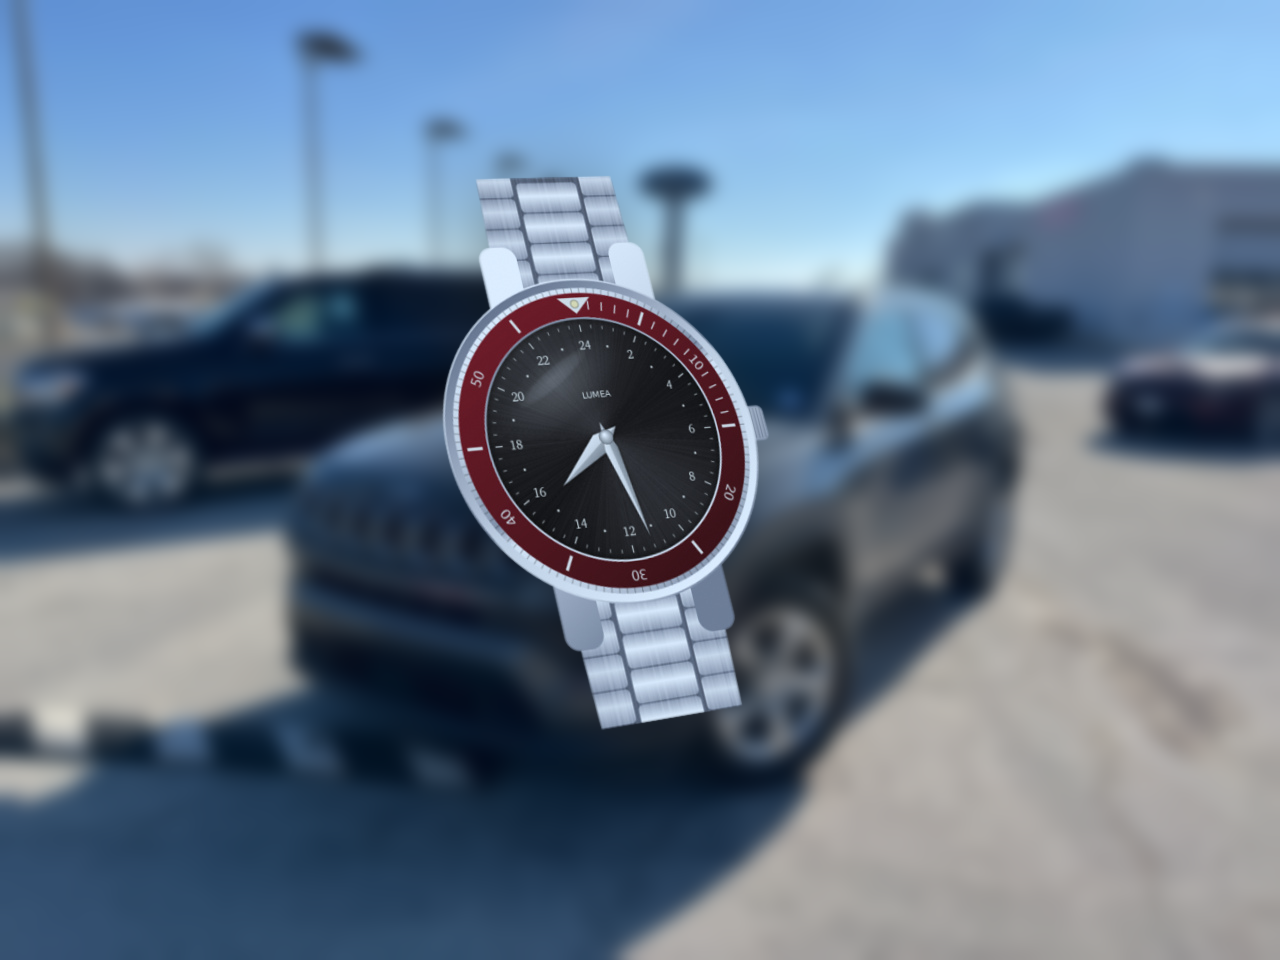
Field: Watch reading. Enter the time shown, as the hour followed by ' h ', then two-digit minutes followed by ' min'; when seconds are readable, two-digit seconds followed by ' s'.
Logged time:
15 h 28 min
